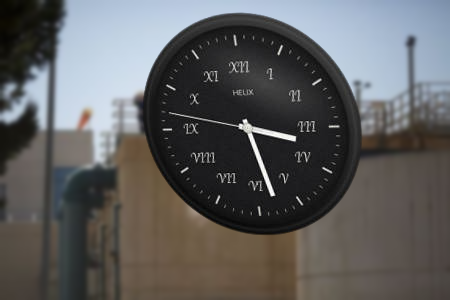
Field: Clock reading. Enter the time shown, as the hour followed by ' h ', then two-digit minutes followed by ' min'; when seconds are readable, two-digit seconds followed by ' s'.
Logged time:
3 h 27 min 47 s
